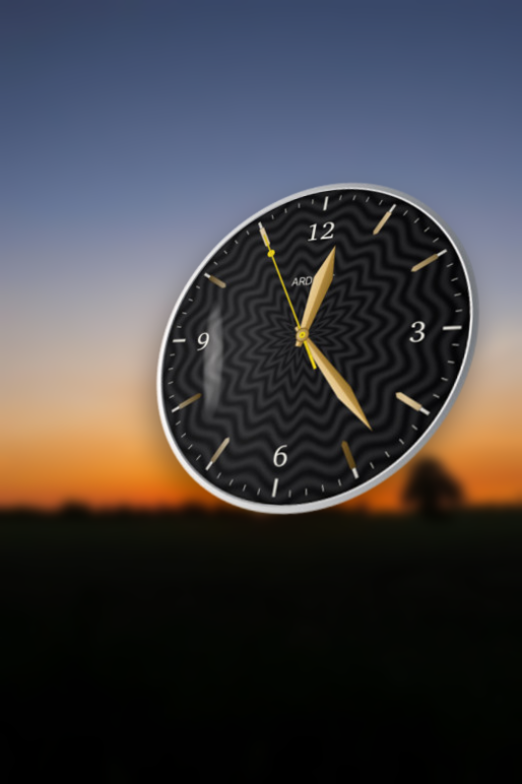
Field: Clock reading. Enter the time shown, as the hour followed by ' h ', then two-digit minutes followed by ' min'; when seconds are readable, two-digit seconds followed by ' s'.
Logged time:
12 h 22 min 55 s
